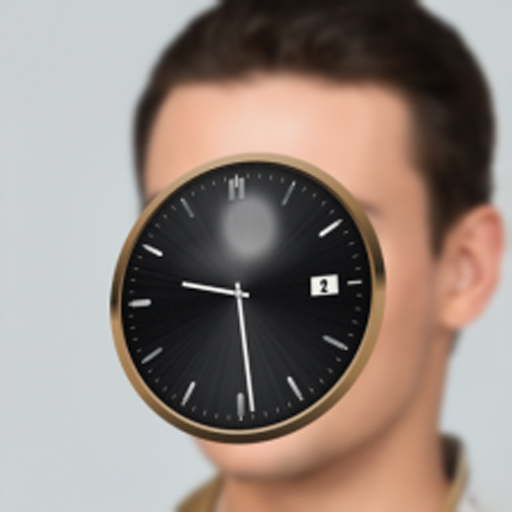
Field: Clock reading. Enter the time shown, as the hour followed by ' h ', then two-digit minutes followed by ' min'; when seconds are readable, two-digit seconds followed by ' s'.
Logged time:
9 h 29 min
